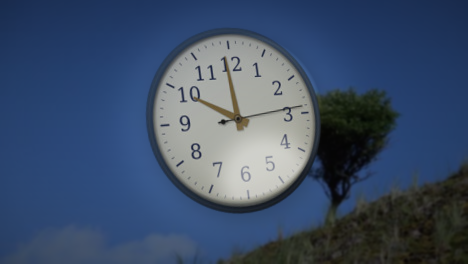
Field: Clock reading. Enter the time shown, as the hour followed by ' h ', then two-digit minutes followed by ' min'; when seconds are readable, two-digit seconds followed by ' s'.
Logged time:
9 h 59 min 14 s
